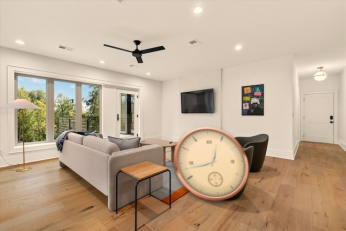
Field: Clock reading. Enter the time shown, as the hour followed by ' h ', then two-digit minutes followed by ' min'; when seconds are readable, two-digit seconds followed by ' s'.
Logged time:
12 h 43 min
